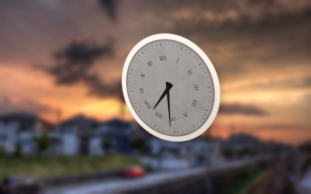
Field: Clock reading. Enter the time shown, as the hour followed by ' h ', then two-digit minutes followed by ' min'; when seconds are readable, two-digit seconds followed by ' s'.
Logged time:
7 h 31 min
